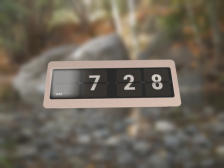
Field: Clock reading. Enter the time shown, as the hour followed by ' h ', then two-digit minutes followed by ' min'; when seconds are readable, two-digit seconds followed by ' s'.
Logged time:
7 h 28 min
